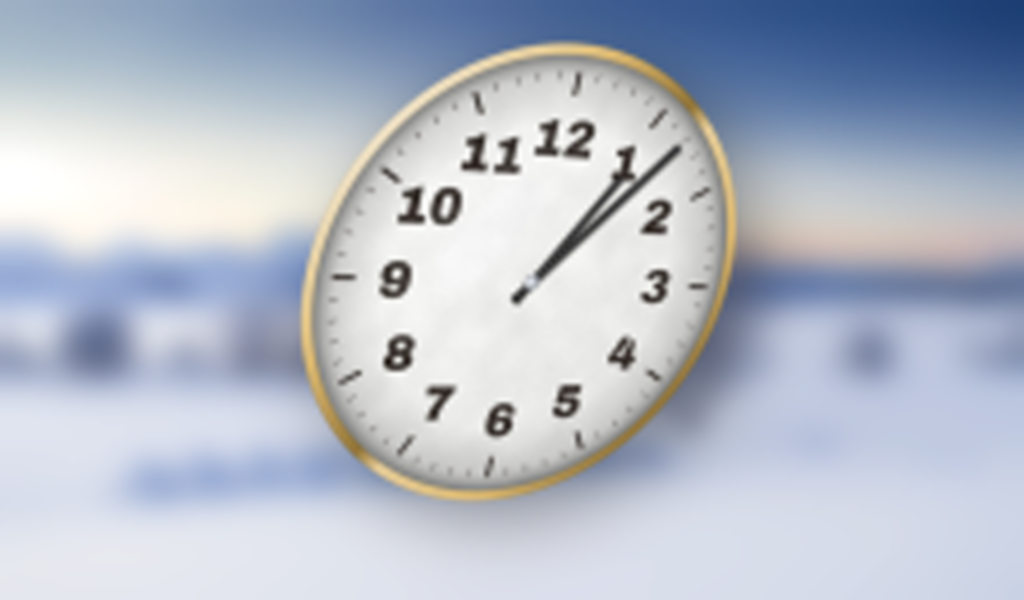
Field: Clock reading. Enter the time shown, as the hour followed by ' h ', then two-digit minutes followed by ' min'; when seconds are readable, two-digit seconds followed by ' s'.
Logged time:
1 h 07 min
